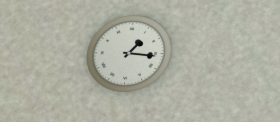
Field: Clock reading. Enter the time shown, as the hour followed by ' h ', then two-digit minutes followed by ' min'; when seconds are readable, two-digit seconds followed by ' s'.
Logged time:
1 h 16 min
